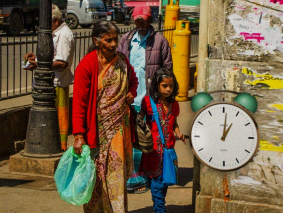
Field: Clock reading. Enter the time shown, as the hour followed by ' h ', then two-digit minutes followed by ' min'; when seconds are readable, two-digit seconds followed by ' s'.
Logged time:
1 h 01 min
